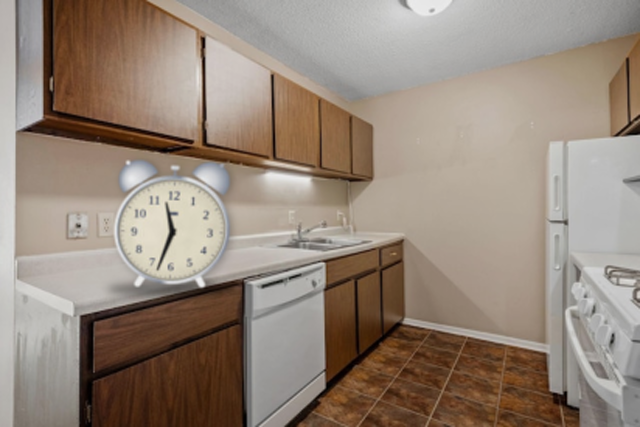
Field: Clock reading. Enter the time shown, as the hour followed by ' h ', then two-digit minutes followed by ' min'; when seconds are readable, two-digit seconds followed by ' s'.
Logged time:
11 h 33 min
